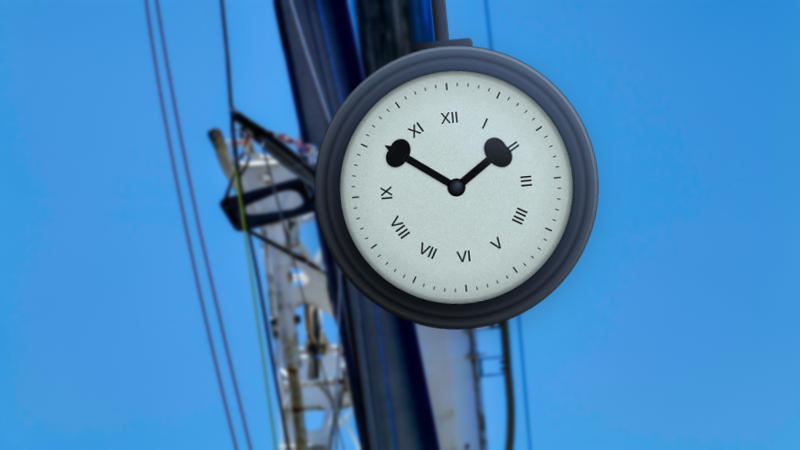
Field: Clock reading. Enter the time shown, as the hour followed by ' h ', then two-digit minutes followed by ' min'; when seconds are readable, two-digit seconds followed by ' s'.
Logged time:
1 h 51 min
